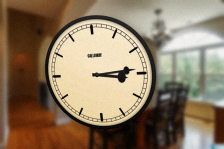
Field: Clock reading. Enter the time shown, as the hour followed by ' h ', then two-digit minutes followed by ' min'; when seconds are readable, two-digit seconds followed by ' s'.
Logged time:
3 h 14 min
